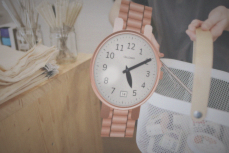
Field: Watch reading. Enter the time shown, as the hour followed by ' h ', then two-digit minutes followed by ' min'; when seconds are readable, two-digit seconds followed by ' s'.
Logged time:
5 h 10 min
